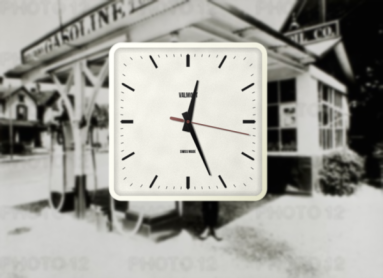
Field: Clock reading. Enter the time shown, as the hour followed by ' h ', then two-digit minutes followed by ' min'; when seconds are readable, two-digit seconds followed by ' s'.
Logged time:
12 h 26 min 17 s
